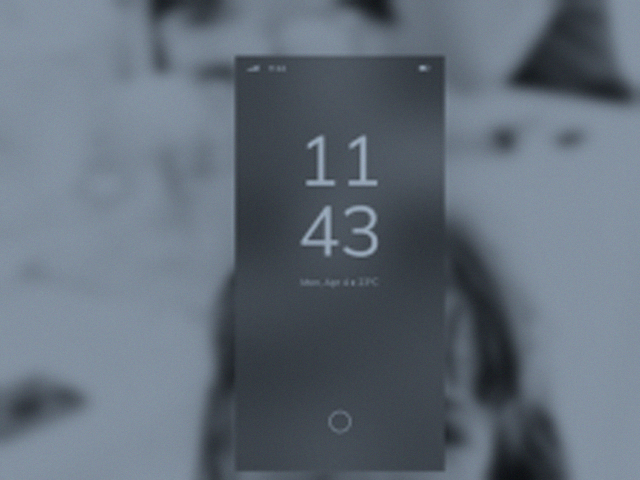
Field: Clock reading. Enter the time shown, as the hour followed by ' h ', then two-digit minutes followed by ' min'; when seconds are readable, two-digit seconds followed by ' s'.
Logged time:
11 h 43 min
